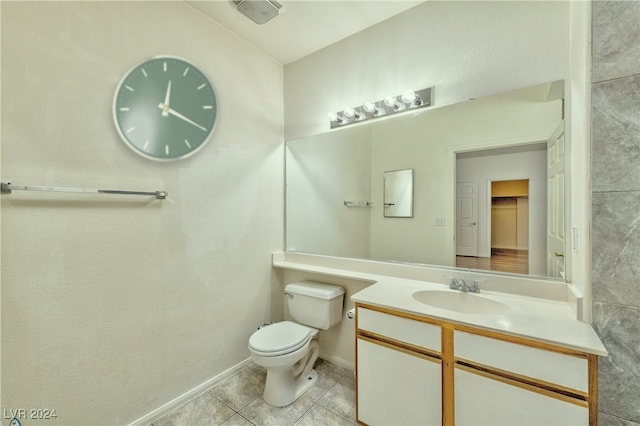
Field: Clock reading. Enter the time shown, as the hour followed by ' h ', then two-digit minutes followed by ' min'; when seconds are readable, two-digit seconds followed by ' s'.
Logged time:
12 h 20 min
